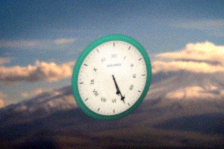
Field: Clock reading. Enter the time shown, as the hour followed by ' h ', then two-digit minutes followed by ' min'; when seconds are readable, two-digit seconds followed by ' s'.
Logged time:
5 h 26 min
